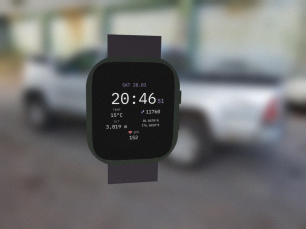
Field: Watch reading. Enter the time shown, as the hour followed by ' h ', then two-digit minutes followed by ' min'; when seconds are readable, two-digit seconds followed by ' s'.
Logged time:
20 h 46 min
